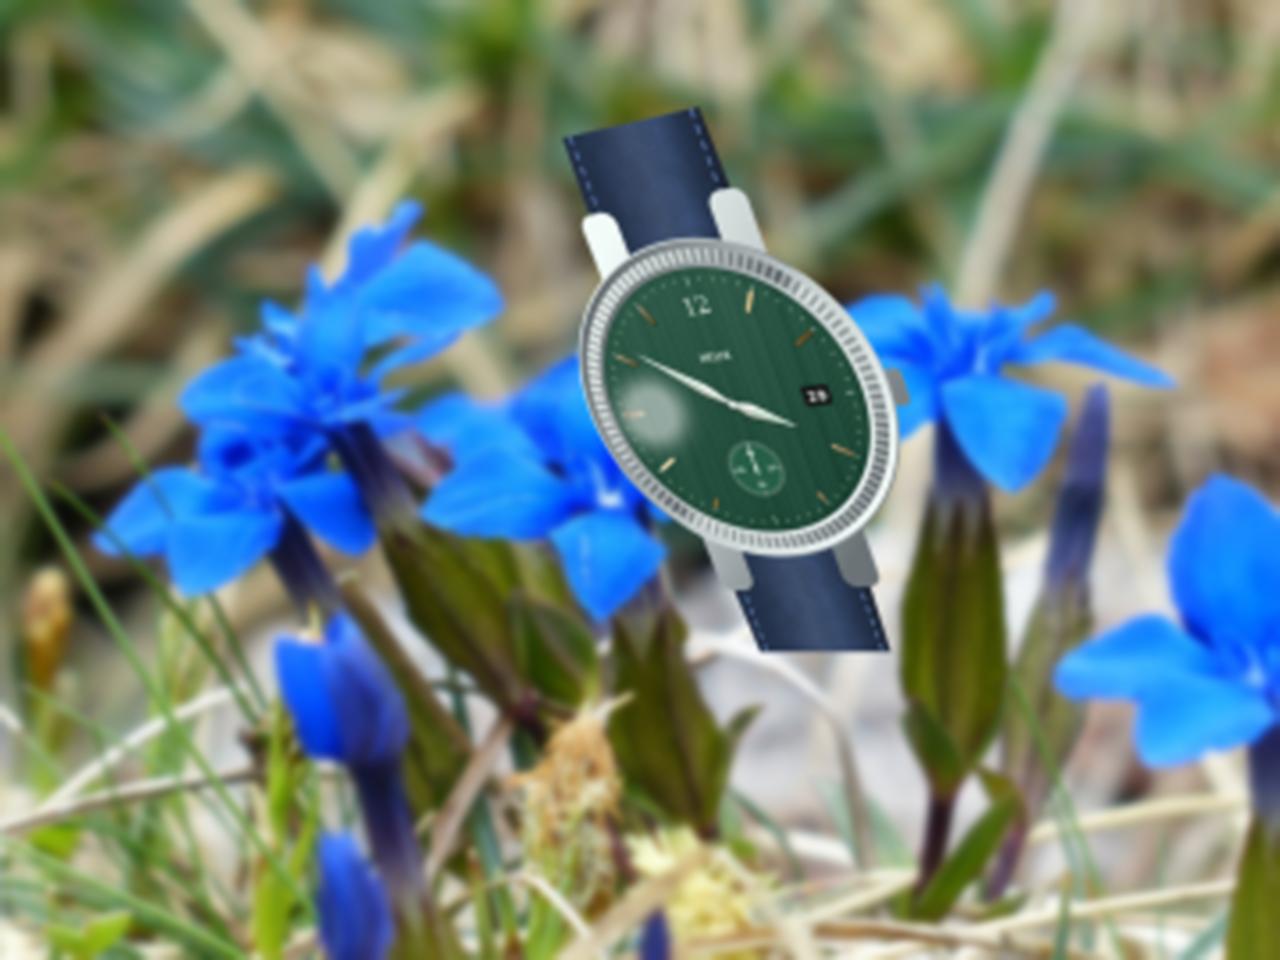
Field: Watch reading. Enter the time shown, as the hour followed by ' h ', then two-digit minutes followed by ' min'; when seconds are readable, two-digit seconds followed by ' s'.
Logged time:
3 h 51 min
